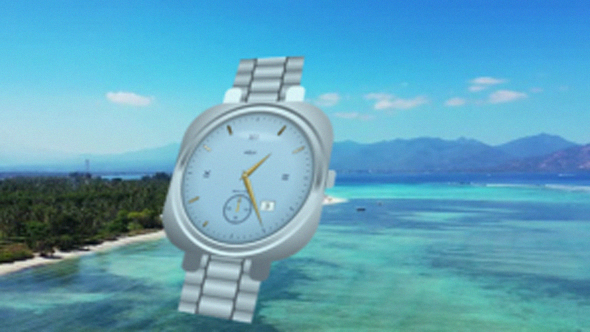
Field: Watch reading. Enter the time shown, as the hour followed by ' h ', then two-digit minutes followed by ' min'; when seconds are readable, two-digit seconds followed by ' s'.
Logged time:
1 h 25 min
